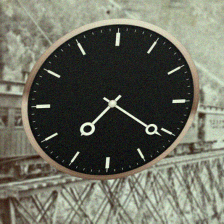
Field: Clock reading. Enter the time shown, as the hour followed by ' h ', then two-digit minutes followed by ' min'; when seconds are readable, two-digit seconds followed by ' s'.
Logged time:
7 h 21 min
